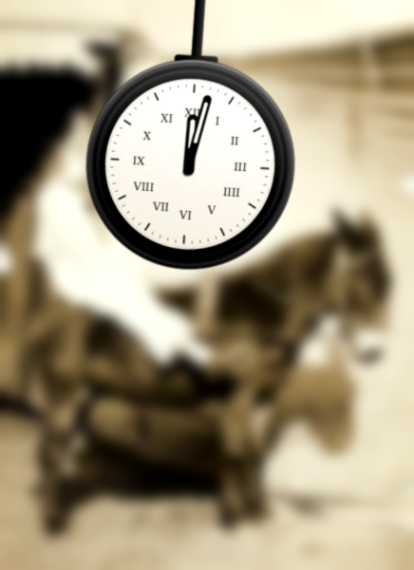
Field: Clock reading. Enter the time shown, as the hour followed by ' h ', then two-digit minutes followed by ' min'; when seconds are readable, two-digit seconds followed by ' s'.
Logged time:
12 h 02 min
